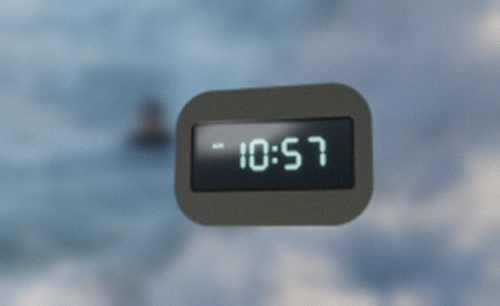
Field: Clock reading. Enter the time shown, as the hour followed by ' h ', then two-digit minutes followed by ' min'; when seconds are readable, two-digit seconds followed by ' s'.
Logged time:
10 h 57 min
